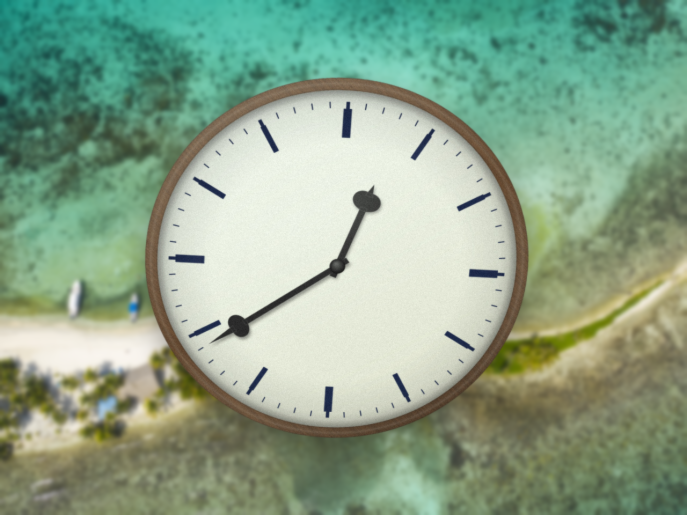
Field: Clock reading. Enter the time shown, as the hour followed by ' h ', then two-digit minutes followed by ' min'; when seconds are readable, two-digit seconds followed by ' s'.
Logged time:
12 h 39 min
